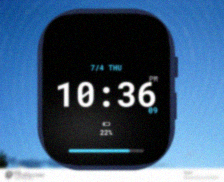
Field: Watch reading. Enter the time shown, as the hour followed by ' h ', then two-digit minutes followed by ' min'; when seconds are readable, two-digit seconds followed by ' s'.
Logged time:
10 h 36 min
